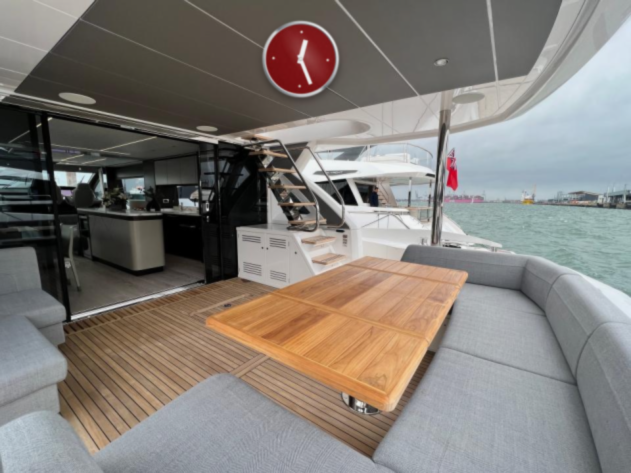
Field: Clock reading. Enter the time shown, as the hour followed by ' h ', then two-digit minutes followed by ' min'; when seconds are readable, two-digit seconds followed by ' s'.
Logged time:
12 h 26 min
